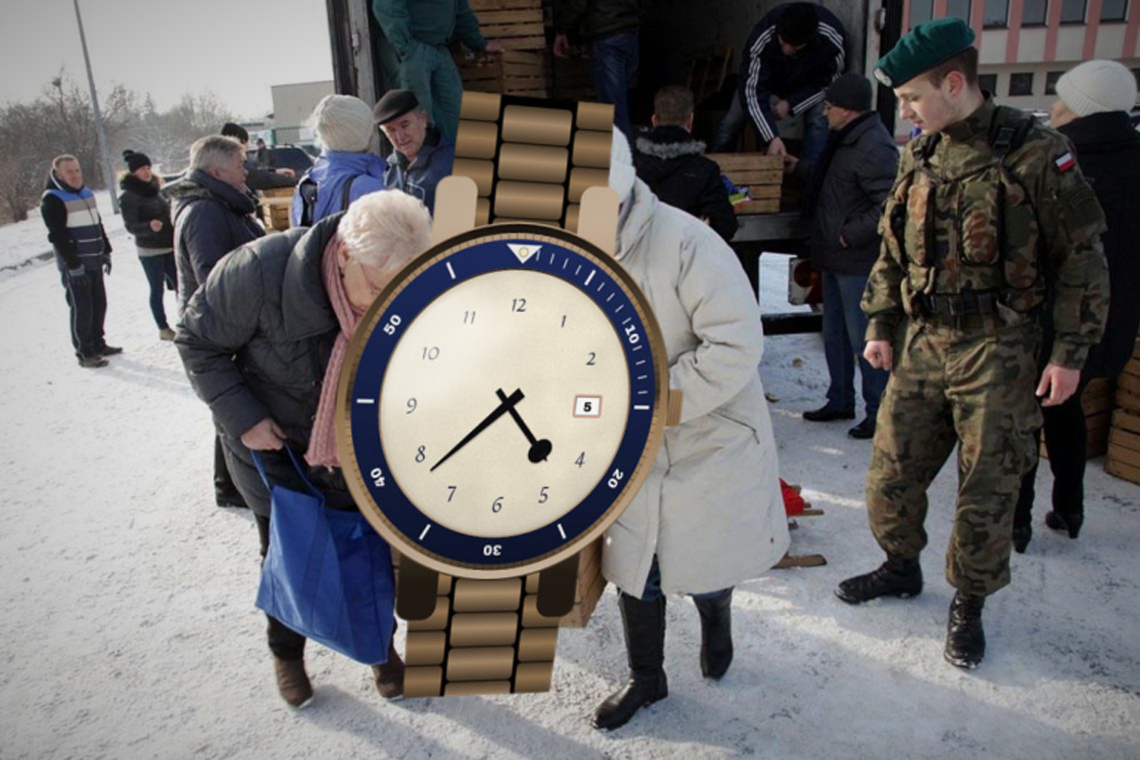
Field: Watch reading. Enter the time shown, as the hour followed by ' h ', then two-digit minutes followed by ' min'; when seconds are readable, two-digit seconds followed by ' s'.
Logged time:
4 h 38 min
